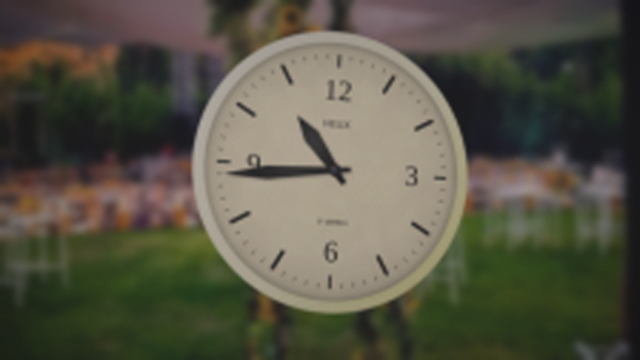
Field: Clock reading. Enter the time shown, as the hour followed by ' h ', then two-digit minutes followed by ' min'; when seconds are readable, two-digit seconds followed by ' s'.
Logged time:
10 h 44 min
